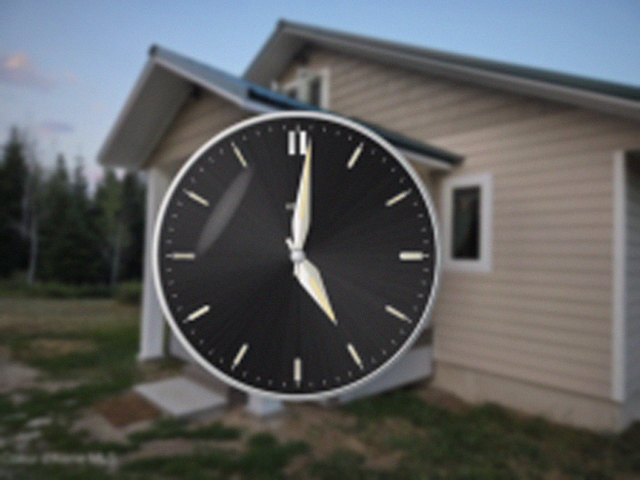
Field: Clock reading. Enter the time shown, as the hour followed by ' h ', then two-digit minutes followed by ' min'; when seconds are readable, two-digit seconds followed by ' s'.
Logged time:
5 h 01 min
